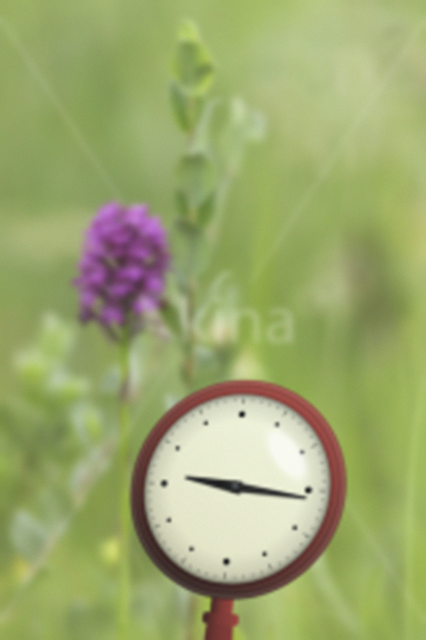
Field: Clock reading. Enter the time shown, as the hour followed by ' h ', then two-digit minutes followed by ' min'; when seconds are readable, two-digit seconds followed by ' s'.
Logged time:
9 h 16 min
